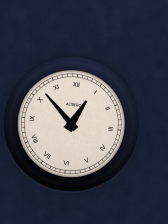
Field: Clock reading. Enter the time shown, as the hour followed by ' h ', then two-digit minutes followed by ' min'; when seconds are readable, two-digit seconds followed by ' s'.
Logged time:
12 h 52 min
